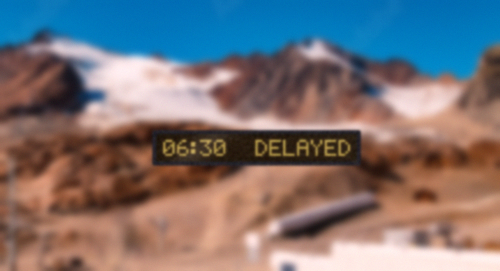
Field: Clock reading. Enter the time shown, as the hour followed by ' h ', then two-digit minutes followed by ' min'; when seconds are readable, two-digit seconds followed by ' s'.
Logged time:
6 h 30 min
